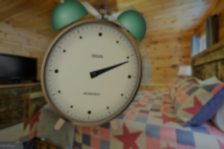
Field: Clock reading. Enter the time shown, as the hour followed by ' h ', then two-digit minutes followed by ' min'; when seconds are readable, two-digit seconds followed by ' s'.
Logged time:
2 h 11 min
